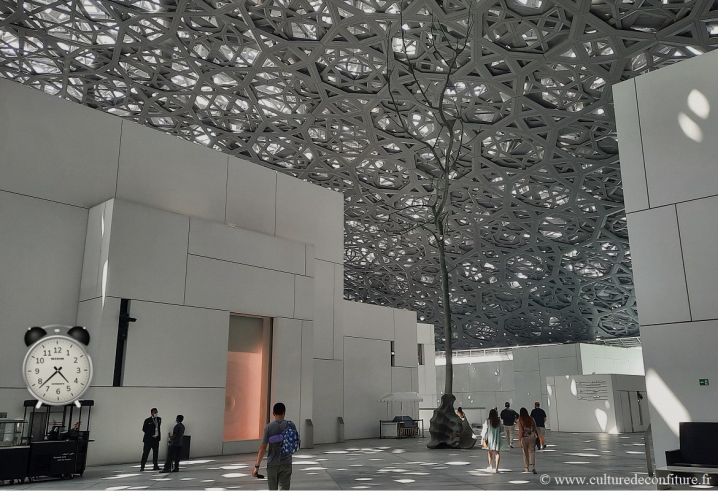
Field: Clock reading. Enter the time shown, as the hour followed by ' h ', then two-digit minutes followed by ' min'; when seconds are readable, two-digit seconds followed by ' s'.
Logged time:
4 h 38 min
